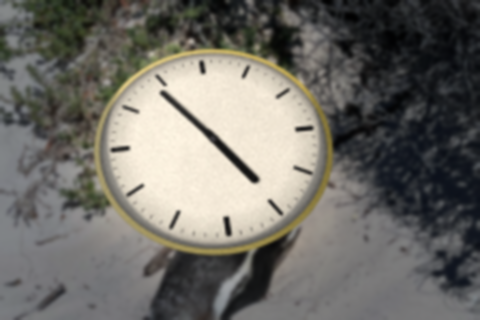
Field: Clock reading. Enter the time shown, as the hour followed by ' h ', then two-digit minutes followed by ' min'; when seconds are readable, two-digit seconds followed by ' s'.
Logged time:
4 h 54 min
